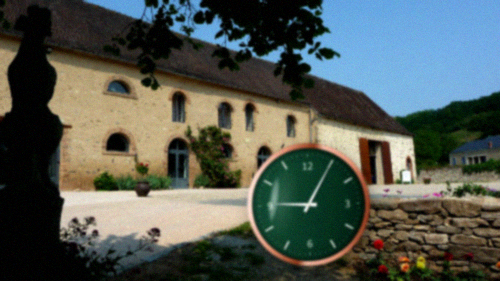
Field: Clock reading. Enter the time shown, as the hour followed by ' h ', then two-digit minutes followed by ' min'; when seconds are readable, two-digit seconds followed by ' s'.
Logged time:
9 h 05 min
